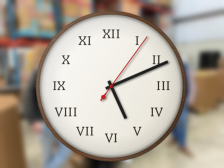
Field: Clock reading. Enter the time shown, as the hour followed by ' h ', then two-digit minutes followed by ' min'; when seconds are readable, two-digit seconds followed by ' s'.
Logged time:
5 h 11 min 06 s
